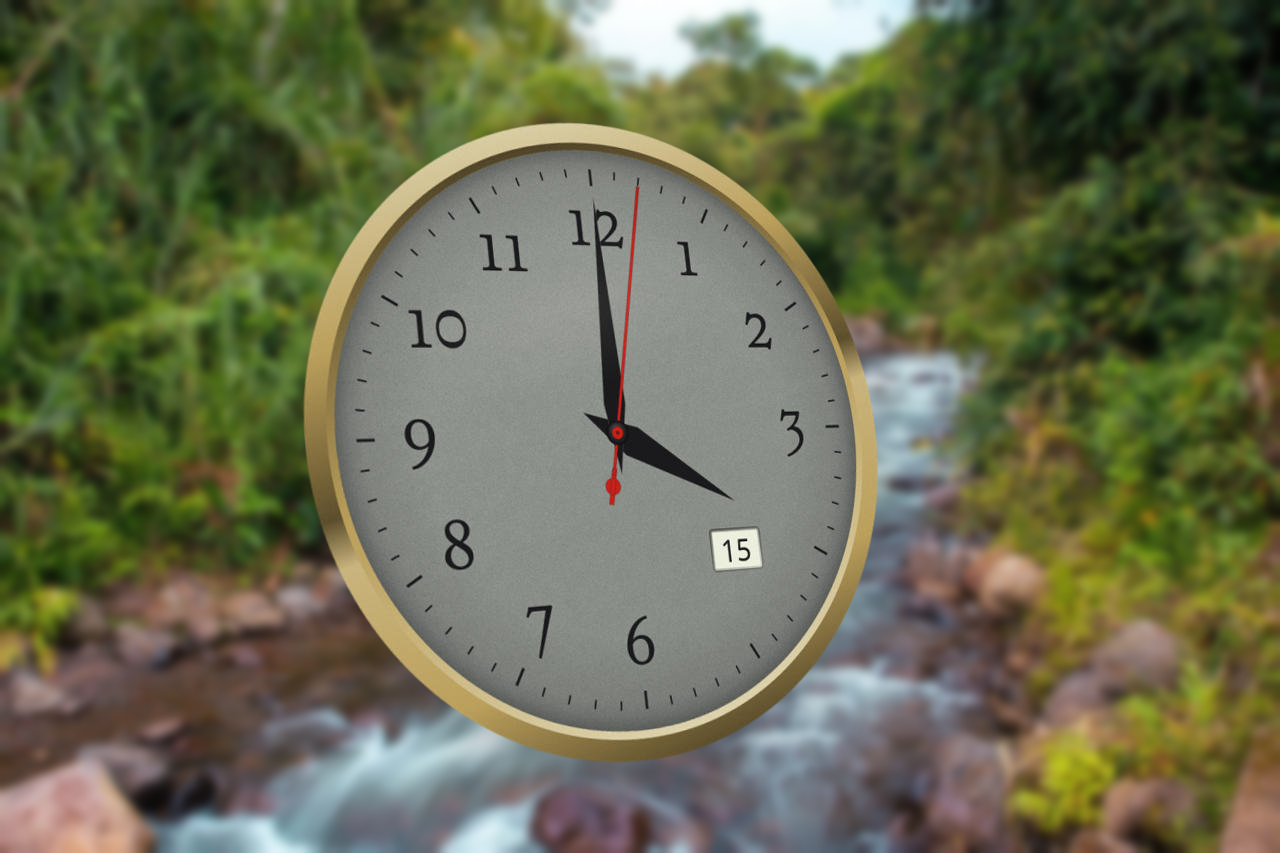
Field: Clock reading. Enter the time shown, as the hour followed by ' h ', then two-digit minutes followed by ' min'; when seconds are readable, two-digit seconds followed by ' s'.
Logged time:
4 h 00 min 02 s
